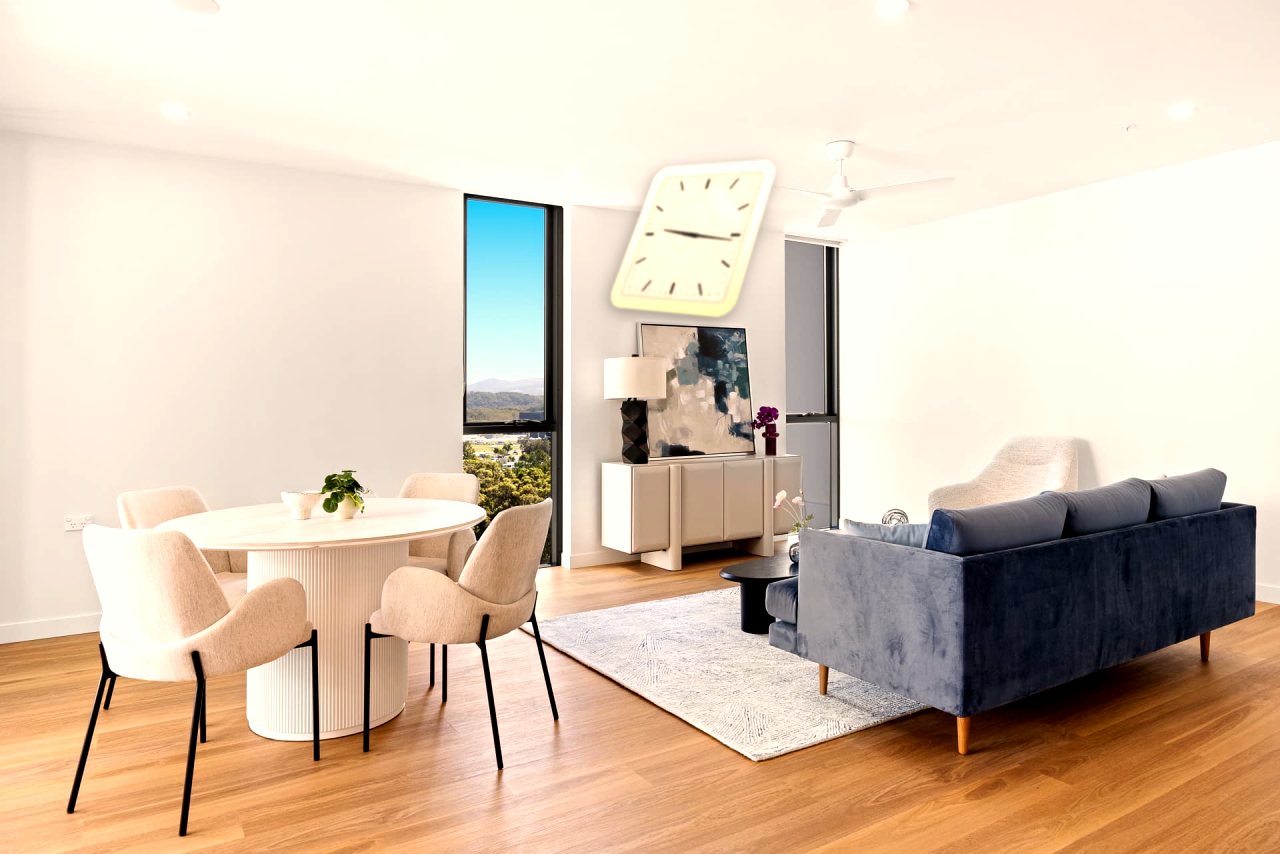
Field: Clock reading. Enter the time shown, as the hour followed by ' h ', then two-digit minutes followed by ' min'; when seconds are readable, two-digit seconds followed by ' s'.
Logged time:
9 h 16 min
